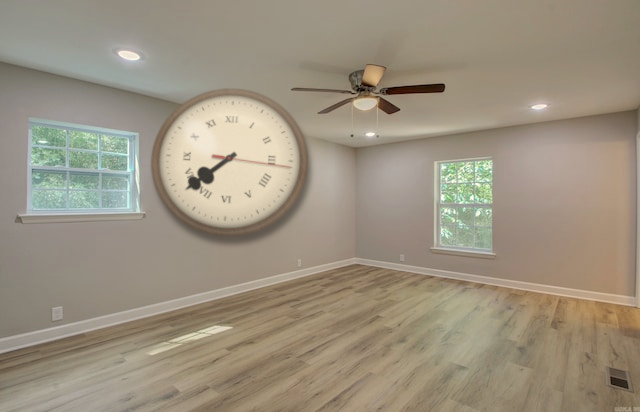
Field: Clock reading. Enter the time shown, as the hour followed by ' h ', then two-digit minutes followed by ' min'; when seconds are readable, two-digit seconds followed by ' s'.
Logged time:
7 h 38 min 16 s
